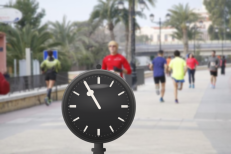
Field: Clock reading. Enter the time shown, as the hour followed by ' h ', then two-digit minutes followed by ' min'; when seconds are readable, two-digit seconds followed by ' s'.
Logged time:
10 h 55 min
